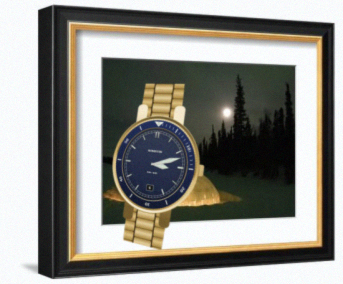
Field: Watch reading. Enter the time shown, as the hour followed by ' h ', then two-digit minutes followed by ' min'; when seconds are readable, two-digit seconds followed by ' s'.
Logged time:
3 h 12 min
